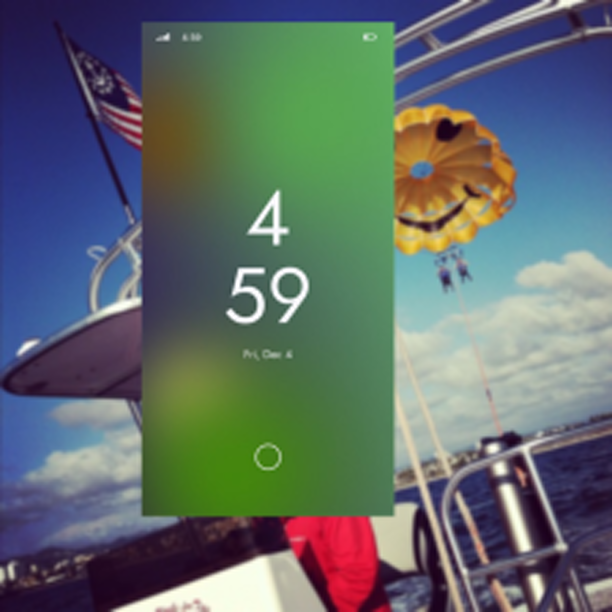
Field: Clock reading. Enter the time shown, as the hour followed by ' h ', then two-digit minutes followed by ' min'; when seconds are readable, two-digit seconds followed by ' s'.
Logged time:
4 h 59 min
